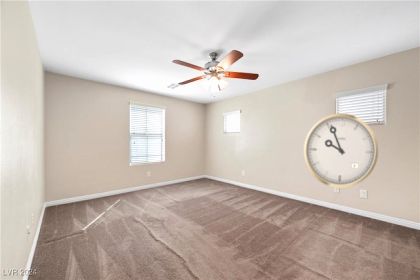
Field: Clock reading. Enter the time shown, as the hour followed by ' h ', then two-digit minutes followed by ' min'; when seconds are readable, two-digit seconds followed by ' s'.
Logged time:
9 h 56 min
